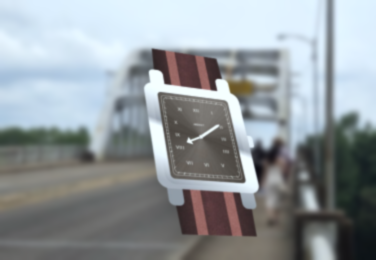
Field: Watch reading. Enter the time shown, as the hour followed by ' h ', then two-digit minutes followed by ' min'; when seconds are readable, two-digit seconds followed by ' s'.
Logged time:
8 h 09 min
